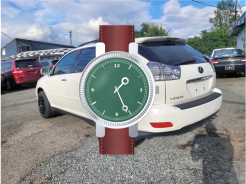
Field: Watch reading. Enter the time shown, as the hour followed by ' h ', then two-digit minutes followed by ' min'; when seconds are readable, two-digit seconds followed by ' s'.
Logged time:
1 h 26 min
